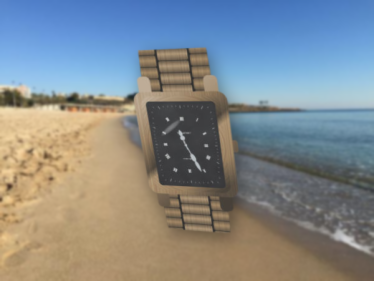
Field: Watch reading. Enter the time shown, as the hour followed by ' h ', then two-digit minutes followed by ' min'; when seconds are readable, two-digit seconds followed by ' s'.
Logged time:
11 h 26 min
